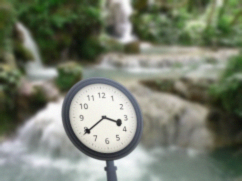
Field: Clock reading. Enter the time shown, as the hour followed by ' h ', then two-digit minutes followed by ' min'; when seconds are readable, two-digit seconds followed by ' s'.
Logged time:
3 h 39 min
